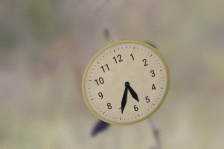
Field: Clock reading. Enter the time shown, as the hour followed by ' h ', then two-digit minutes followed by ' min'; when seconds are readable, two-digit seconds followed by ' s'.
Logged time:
5 h 35 min
